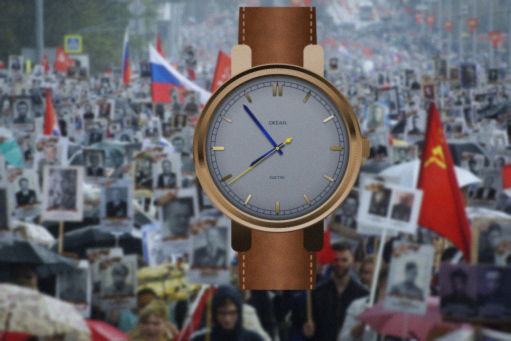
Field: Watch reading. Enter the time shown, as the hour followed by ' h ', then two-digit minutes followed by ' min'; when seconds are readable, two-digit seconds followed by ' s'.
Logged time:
7 h 53 min 39 s
